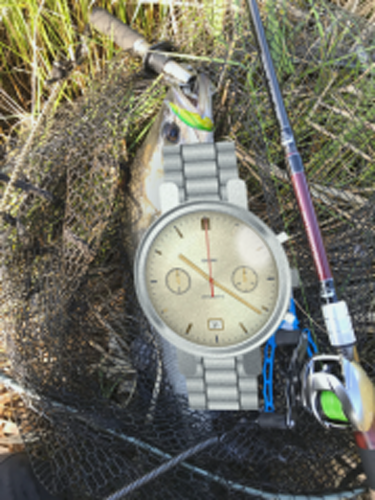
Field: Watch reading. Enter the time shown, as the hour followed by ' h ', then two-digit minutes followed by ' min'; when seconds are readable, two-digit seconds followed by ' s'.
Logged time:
10 h 21 min
